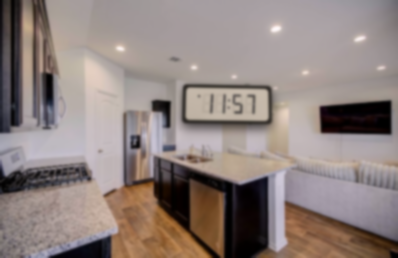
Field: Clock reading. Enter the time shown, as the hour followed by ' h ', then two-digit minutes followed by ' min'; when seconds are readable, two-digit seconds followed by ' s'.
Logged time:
11 h 57 min
